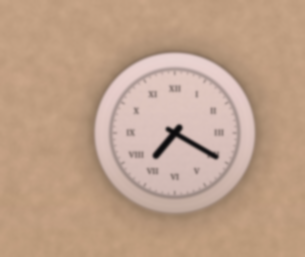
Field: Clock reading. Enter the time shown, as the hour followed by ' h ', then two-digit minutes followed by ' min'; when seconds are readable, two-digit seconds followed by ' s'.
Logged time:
7 h 20 min
